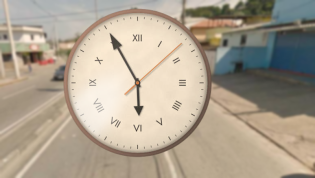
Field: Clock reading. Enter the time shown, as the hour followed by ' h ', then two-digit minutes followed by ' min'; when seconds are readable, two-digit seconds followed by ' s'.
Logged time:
5 h 55 min 08 s
